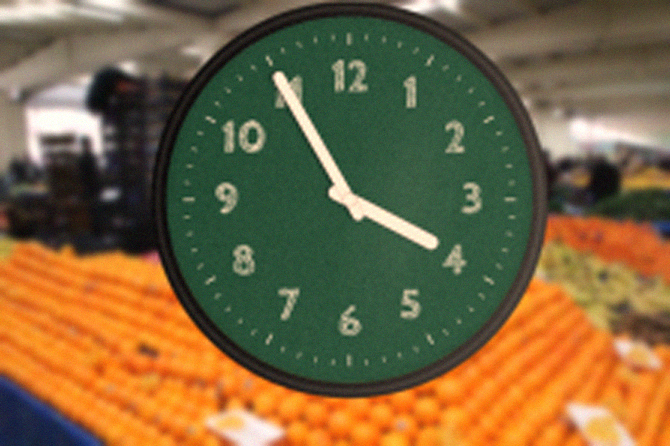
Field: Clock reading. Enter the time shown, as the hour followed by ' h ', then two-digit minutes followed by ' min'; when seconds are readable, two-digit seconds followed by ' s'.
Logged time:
3 h 55 min
